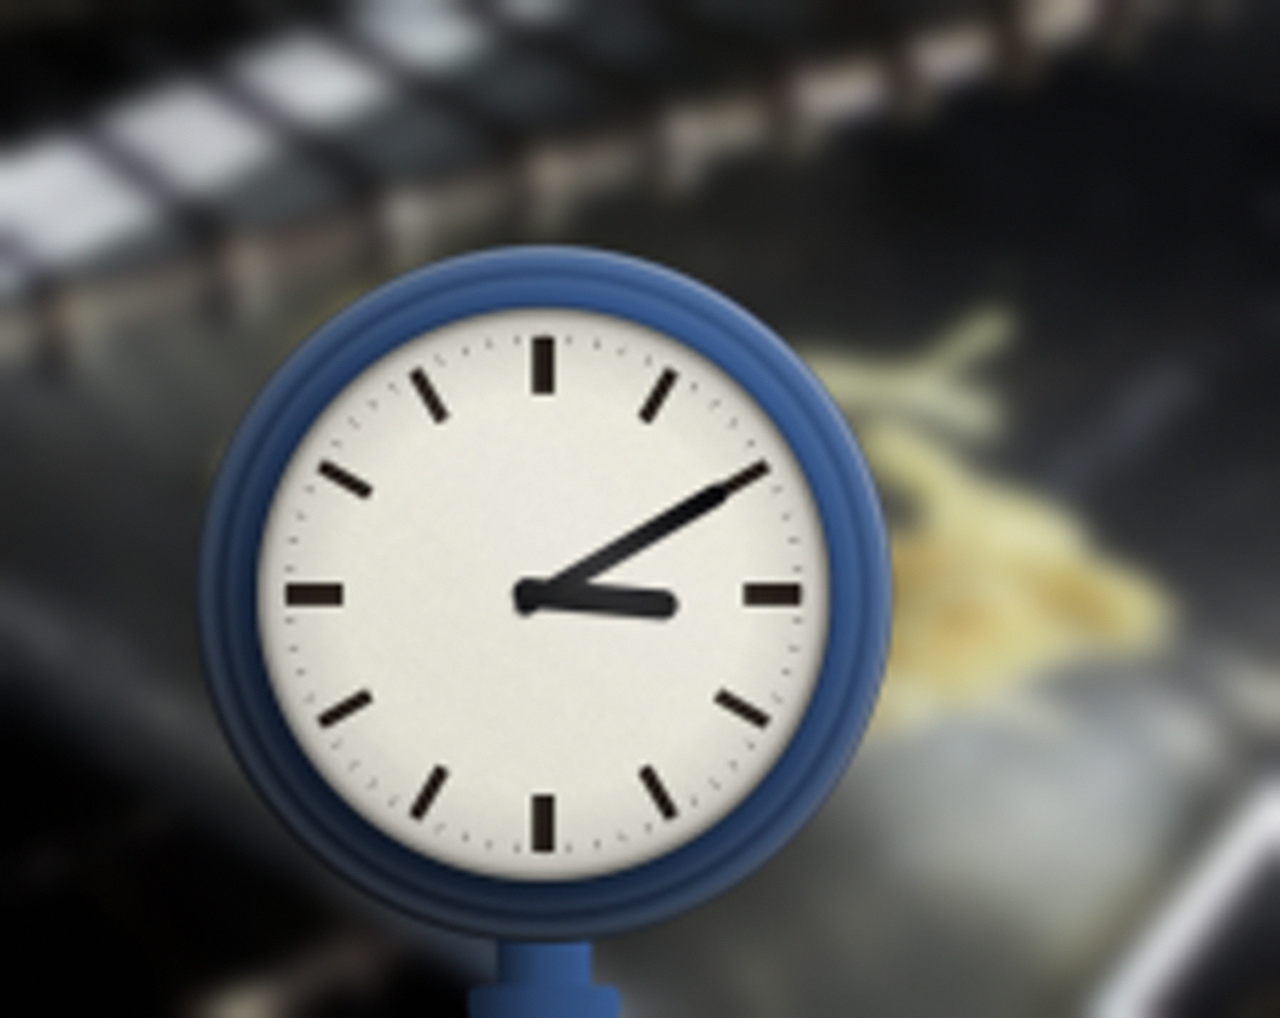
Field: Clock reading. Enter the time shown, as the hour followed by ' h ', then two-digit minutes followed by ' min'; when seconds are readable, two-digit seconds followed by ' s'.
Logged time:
3 h 10 min
